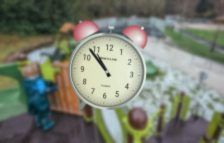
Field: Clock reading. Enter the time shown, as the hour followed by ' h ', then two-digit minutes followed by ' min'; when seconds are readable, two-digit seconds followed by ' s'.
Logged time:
10 h 53 min
